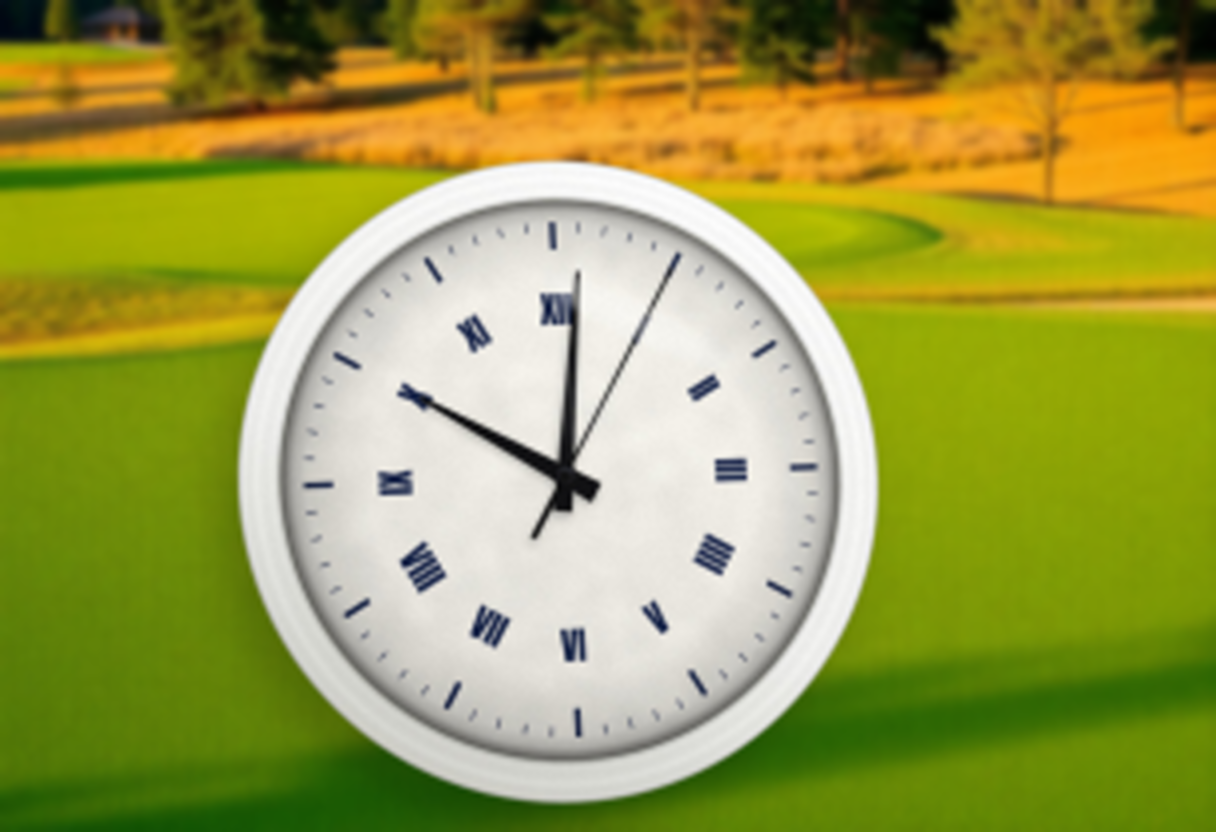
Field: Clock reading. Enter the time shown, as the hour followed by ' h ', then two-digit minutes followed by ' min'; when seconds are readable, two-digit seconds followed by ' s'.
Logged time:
10 h 01 min 05 s
